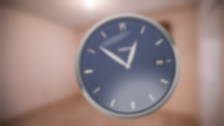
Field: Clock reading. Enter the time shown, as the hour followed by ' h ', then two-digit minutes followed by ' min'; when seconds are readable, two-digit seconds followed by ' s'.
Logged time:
12 h 52 min
